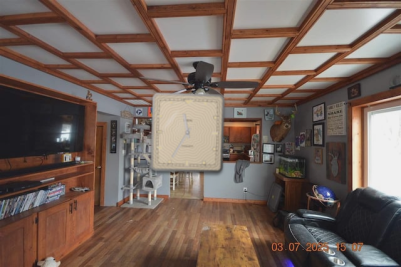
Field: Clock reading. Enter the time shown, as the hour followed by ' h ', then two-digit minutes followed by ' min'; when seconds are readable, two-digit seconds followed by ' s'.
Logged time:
11 h 35 min
